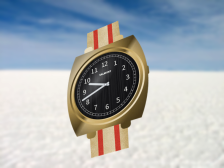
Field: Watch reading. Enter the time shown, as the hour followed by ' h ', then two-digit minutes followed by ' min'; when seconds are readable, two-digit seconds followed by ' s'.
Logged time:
9 h 42 min
